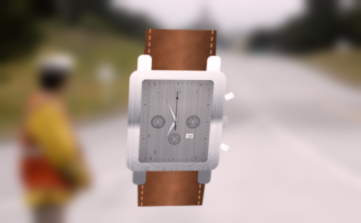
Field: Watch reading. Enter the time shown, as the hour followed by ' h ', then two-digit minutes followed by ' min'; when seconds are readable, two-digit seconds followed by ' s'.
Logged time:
6 h 56 min
